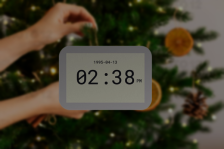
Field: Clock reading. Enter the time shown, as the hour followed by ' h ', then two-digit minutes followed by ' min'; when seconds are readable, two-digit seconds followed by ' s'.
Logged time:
2 h 38 min
